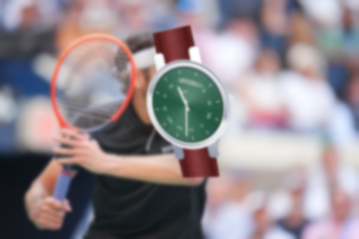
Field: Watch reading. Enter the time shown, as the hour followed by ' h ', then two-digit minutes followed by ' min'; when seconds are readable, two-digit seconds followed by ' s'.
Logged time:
11 h 32 min
